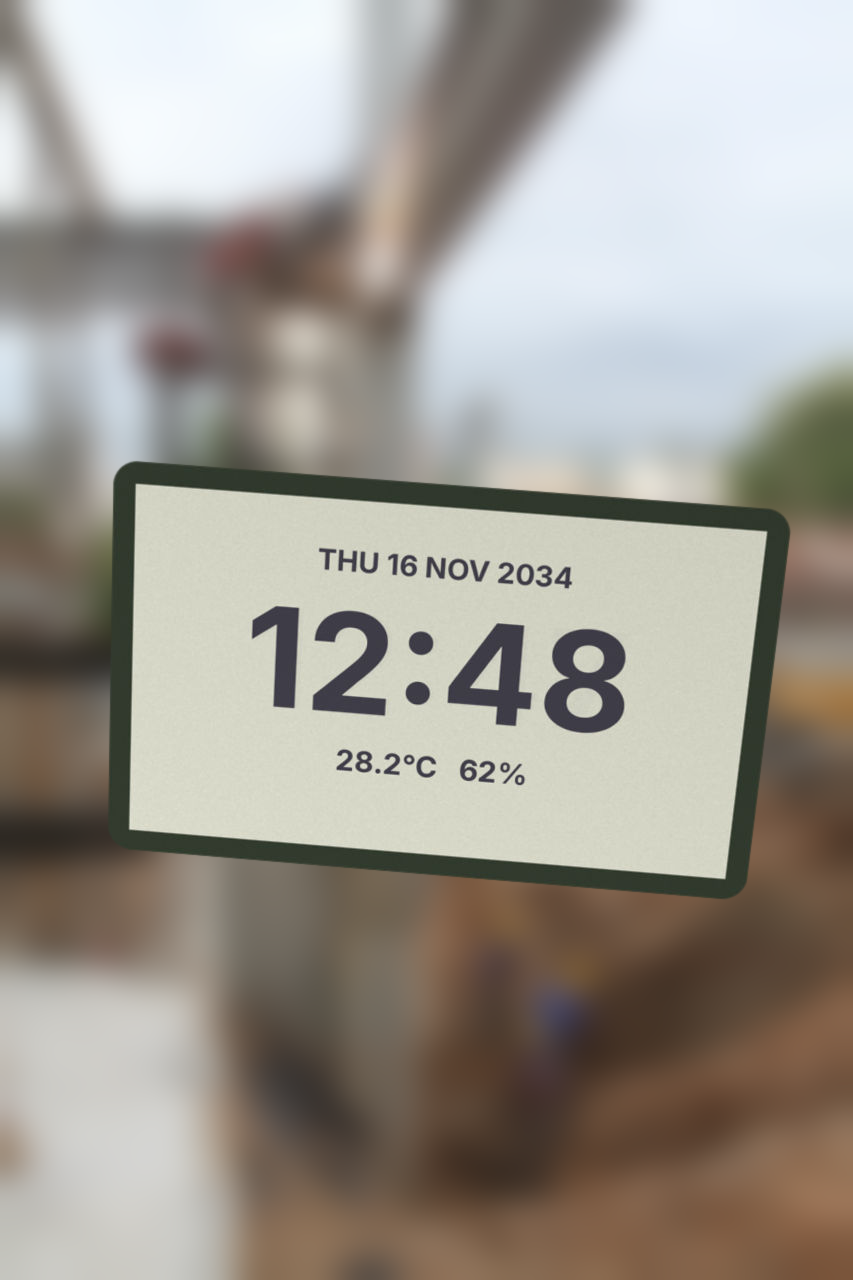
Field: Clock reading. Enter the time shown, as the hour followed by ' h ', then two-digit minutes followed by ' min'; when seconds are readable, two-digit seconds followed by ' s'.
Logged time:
12 h 48 min
